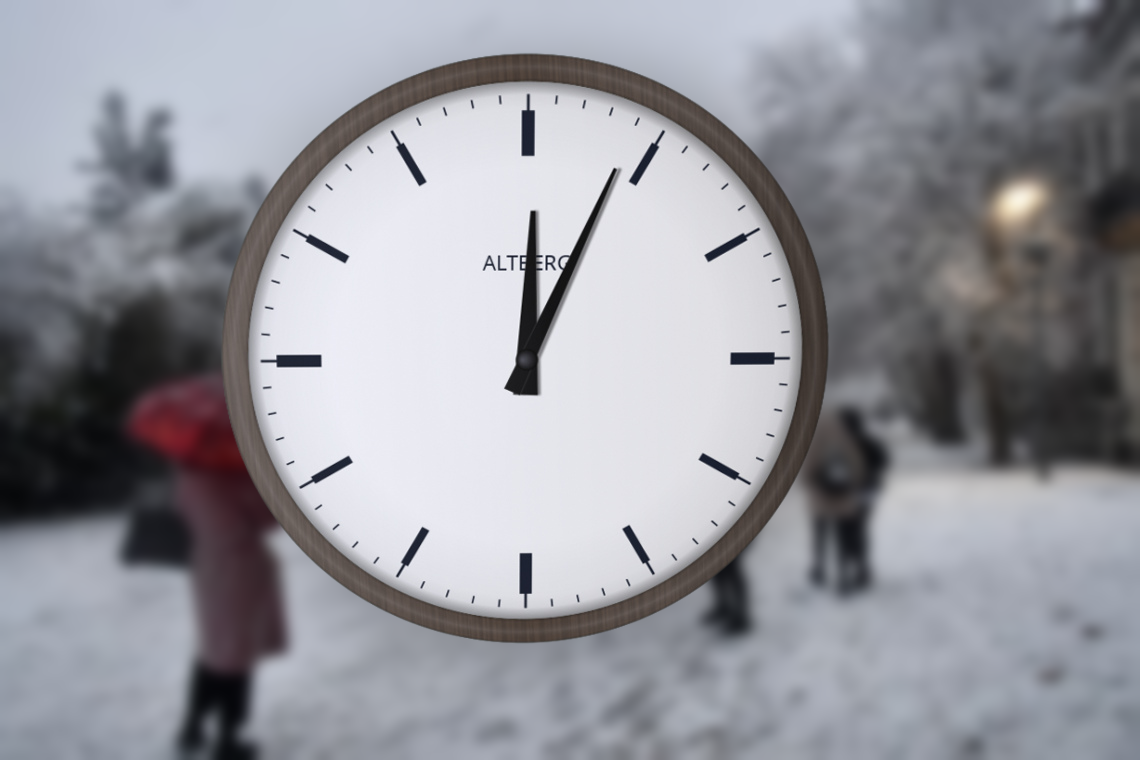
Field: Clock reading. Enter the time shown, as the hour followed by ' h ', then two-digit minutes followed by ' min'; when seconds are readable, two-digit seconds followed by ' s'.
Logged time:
12 h 04 min
